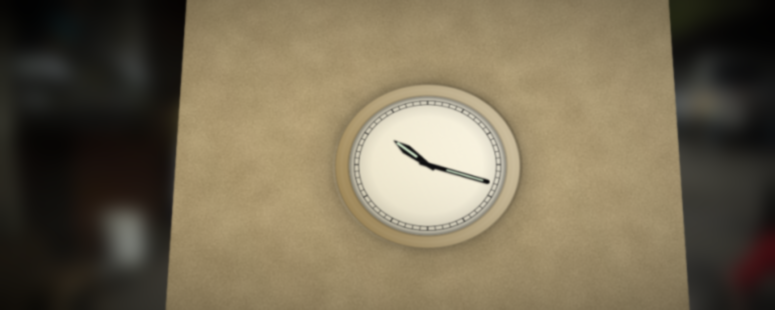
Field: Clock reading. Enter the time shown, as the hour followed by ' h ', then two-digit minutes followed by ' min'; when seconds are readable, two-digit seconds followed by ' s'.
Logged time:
10 h 18 min
